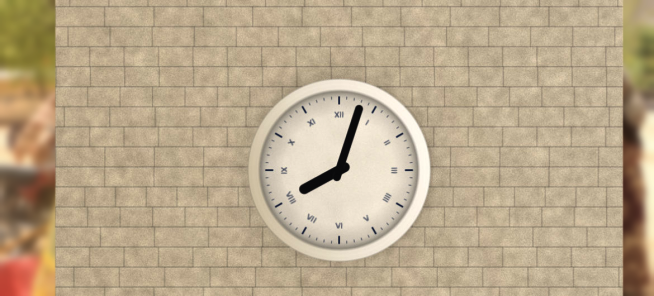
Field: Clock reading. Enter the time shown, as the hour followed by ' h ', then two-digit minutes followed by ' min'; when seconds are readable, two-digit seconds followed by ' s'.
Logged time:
8 h 03 min
